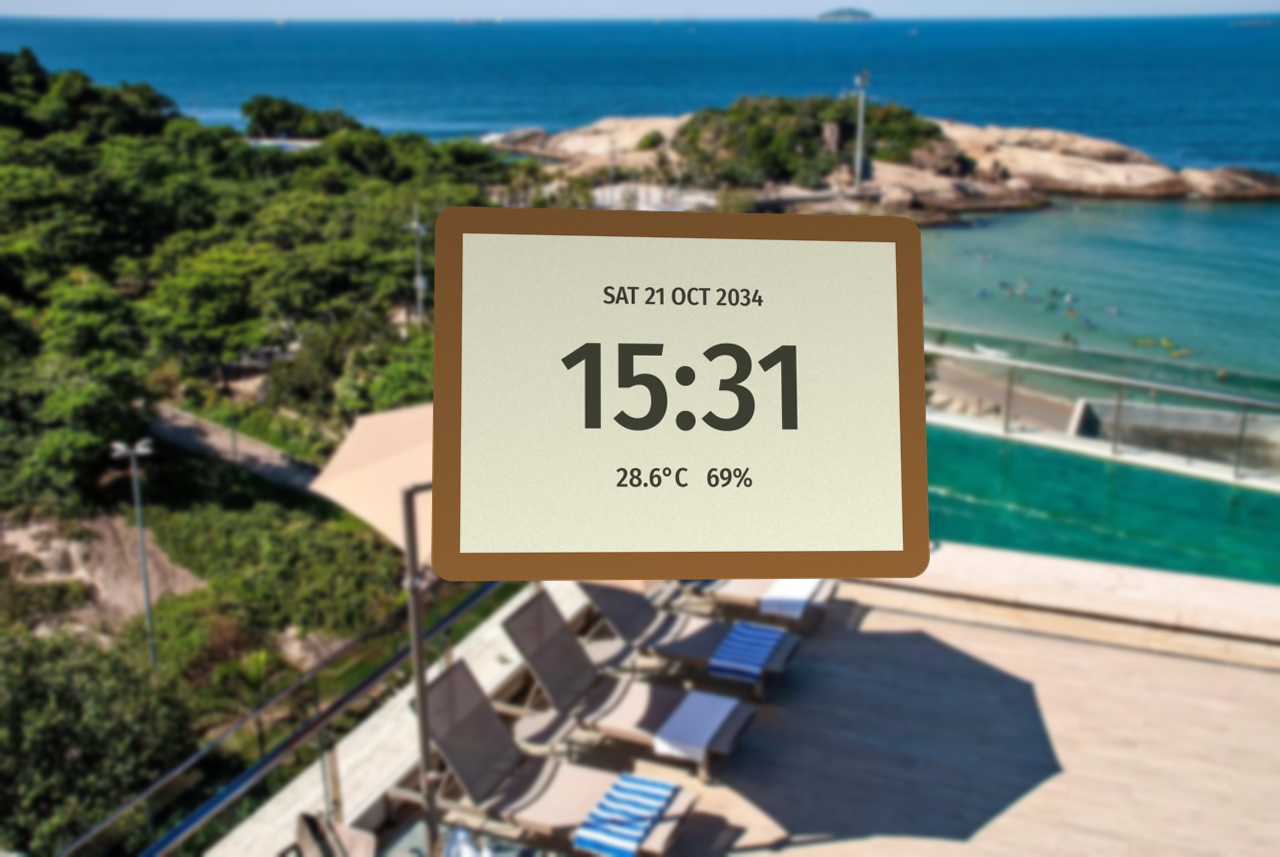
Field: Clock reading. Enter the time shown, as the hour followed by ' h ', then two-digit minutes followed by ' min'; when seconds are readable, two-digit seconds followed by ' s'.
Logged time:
15 h 31 min
